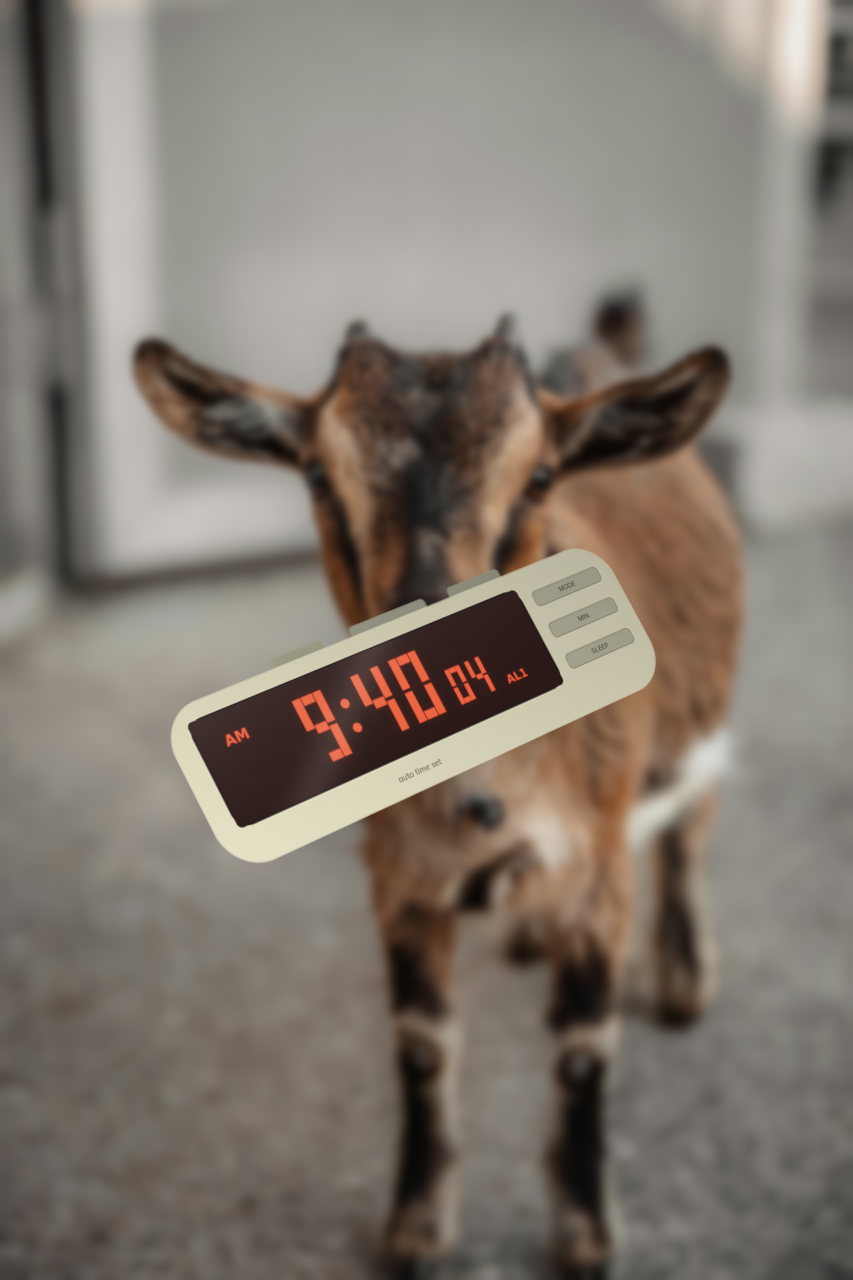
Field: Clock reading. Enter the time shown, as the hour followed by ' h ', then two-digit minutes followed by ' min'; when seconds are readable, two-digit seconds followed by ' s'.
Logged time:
9 h 40 min 04 s
